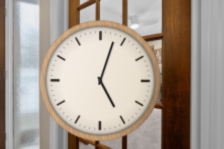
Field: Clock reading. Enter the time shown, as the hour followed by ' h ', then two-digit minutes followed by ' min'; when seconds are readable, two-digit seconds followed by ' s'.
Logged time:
5 h 03 min
